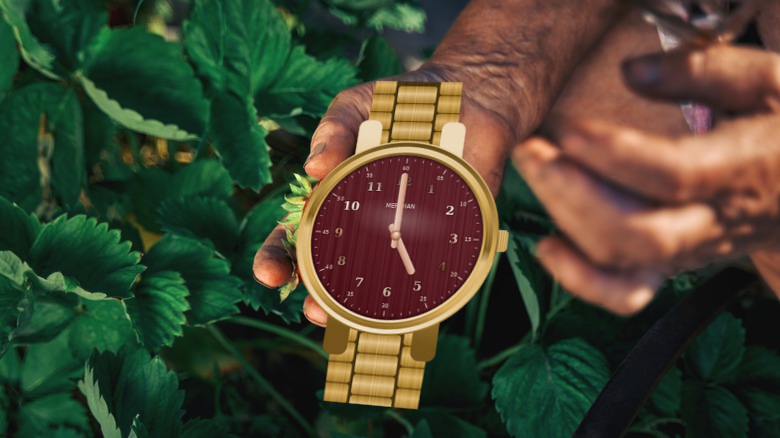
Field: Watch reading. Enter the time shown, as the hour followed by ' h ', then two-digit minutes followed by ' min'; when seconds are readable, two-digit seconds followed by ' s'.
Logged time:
5 h 00 min
